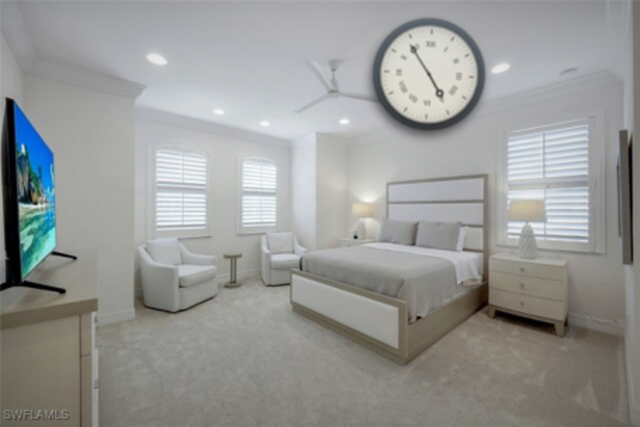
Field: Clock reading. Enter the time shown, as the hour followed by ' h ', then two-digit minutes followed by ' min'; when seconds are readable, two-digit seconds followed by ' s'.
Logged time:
4 h 54 min
